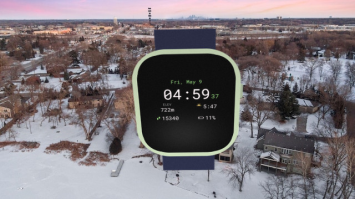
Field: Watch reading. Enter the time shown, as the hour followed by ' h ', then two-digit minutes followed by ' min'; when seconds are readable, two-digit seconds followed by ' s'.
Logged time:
4 h 59 min
